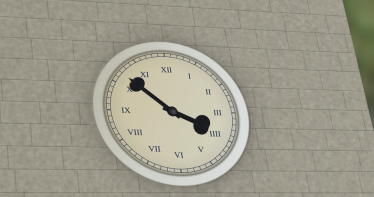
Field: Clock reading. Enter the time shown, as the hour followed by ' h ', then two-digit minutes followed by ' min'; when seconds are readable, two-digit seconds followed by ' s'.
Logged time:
3 h 52 min
